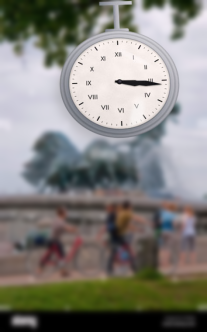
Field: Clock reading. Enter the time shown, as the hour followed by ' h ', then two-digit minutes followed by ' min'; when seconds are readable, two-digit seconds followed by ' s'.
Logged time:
3 h 16 min
